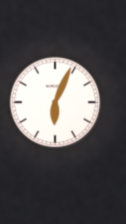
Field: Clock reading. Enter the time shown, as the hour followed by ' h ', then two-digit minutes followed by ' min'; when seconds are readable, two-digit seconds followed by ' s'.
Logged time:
6 h 04 min
